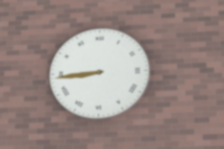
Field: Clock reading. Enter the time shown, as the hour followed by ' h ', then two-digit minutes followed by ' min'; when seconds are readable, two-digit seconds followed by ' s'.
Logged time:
8 h 44 min
